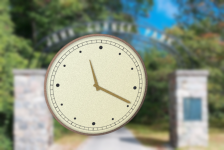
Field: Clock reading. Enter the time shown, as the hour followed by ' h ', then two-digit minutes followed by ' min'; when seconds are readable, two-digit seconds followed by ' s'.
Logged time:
11 h 19 min
